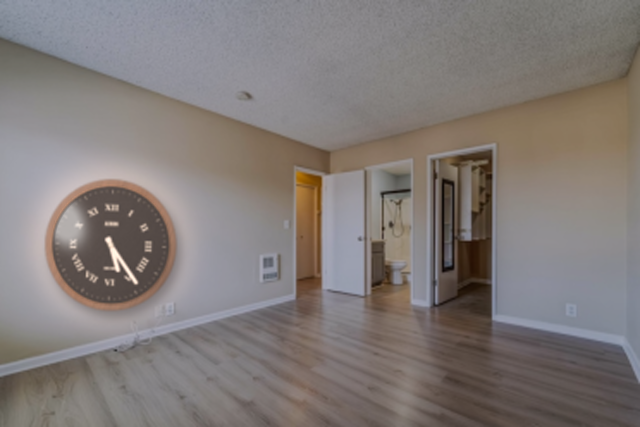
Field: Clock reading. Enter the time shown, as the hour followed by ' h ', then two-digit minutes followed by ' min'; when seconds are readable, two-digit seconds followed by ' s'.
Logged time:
5 h 24 min
